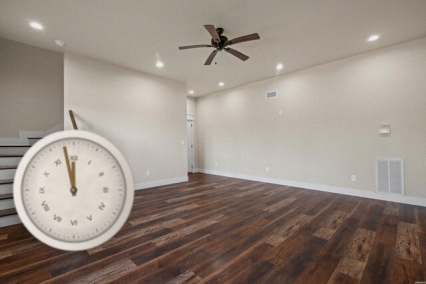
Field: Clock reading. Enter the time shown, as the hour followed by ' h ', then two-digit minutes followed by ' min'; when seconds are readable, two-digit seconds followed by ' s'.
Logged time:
11 h 58 min
